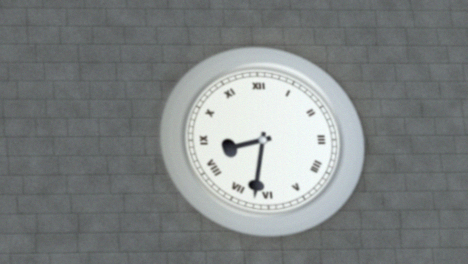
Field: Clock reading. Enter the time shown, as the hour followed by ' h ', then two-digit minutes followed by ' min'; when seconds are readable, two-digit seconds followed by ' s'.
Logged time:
8 h 32 min
